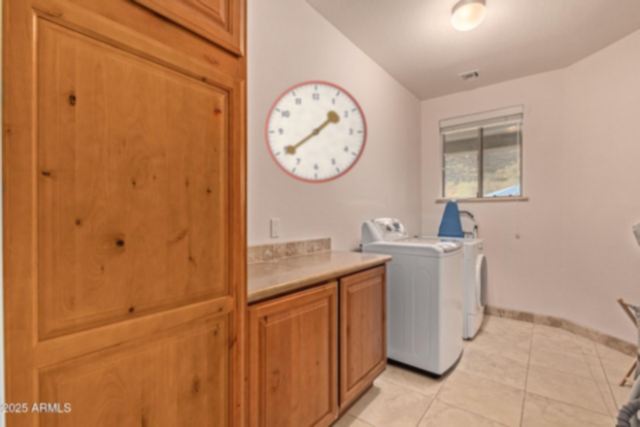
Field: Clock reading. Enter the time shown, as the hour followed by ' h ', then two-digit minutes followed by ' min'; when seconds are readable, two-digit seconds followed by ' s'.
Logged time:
1 h 39 min
